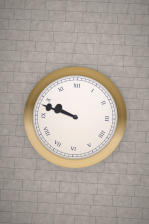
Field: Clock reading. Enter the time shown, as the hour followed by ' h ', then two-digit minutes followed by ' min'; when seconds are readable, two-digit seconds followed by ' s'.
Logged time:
9 h 48 min
